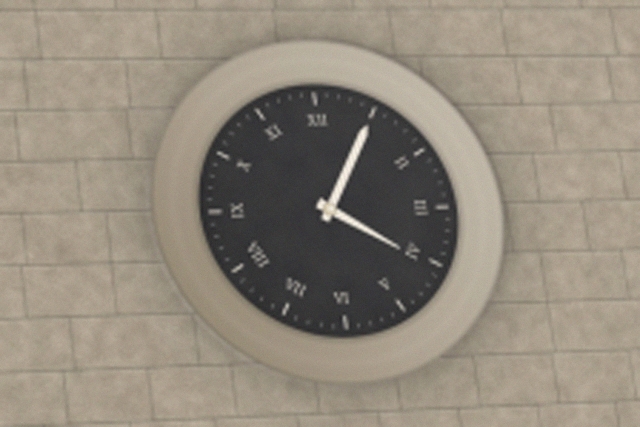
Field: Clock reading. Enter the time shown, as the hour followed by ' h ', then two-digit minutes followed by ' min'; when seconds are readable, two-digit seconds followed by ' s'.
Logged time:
4 h 05 min
